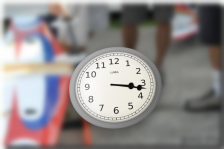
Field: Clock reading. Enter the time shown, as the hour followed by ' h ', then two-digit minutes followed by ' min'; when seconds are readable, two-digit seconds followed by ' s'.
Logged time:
3 h 17 min
